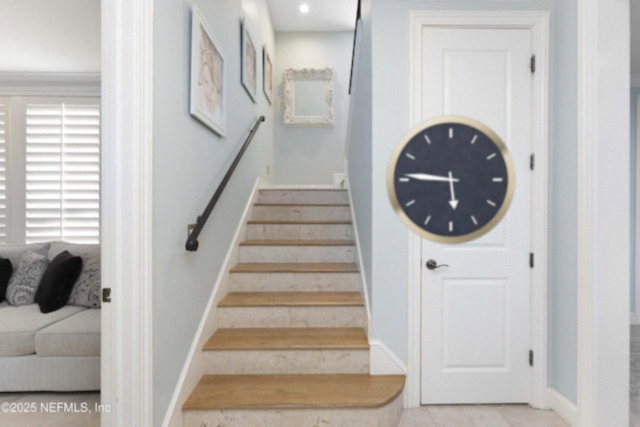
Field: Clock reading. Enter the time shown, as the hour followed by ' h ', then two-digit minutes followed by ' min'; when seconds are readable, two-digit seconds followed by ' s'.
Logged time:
5 h 46 min
